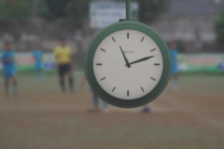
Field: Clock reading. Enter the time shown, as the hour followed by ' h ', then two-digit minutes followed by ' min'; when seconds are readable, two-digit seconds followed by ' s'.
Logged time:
11 h 12 min
